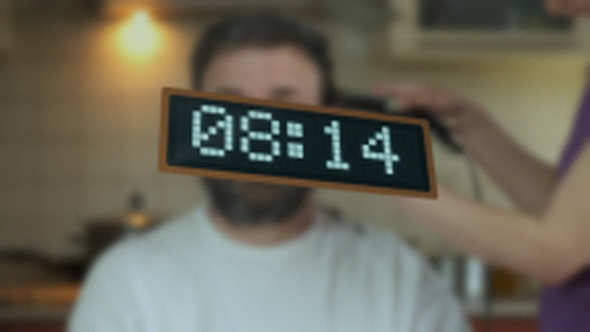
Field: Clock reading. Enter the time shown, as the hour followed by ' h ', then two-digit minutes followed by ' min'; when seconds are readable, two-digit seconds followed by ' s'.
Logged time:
8 h 14 min
